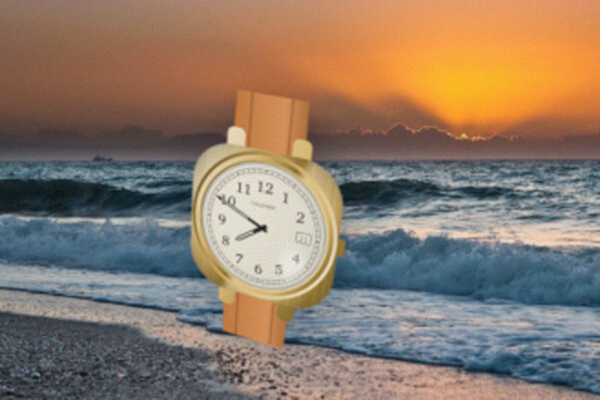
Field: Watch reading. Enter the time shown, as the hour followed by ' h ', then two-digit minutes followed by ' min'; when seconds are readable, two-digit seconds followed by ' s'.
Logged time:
7 h 49 min
